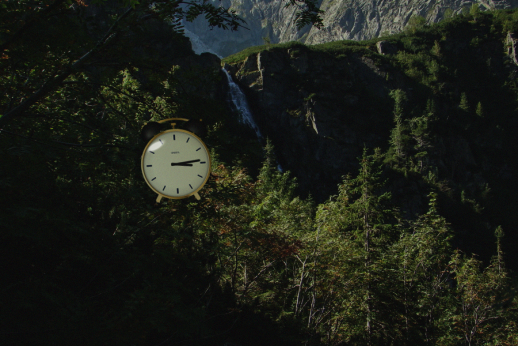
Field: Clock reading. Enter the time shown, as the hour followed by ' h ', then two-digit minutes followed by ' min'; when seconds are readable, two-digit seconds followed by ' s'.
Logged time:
3 h 14 min
